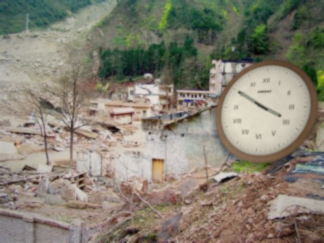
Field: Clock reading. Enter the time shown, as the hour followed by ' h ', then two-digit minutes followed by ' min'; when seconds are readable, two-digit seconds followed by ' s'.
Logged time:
3 h 50 min
